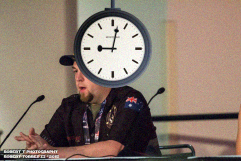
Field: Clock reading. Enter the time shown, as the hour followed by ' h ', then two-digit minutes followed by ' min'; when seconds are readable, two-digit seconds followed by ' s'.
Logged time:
9 h 02 min
